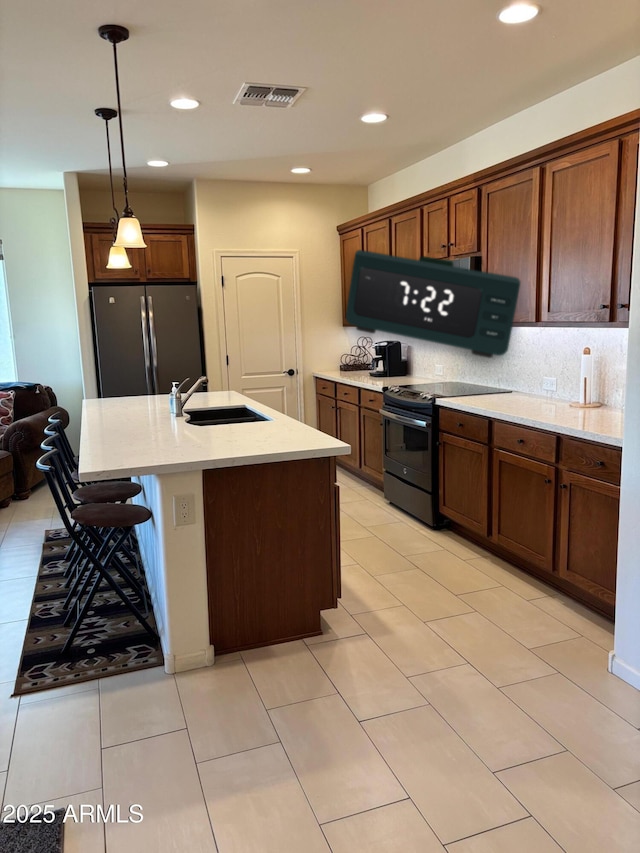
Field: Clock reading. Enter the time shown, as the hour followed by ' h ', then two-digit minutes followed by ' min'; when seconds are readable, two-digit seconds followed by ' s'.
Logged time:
7 h 22 min
